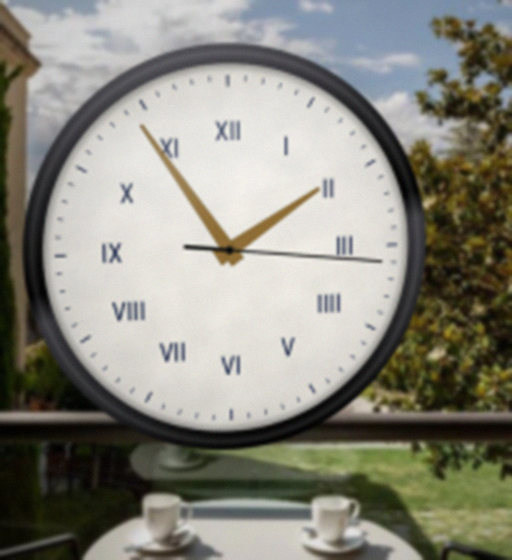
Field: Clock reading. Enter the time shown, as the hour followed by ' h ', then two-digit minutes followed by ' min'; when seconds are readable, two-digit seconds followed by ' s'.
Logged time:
1 h 54 min 16 s
